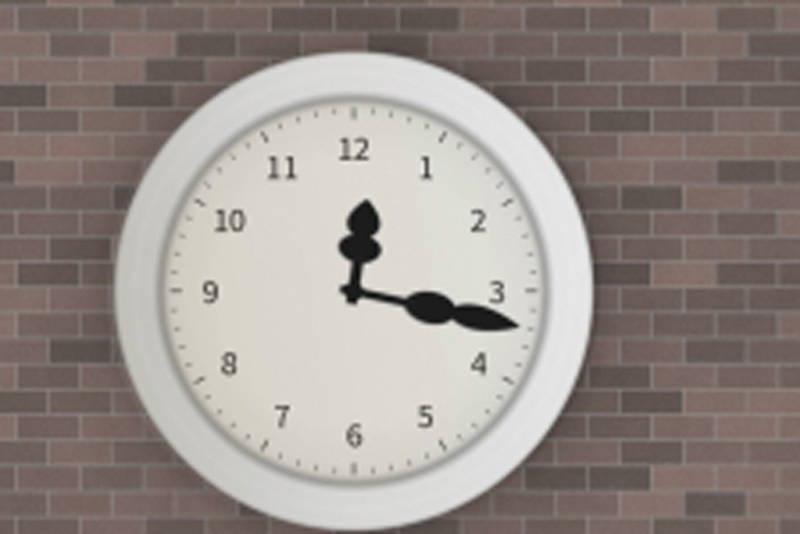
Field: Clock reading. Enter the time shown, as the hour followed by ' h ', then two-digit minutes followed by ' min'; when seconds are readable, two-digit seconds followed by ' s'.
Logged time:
12 h 17 min
